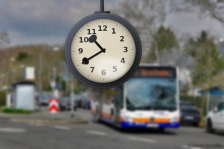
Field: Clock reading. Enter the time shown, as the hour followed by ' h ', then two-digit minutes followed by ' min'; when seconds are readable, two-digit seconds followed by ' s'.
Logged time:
10 h 40 min
